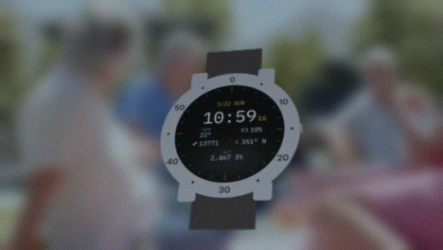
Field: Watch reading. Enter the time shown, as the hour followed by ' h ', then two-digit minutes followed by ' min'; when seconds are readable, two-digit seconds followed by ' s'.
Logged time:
10 h 59 min
